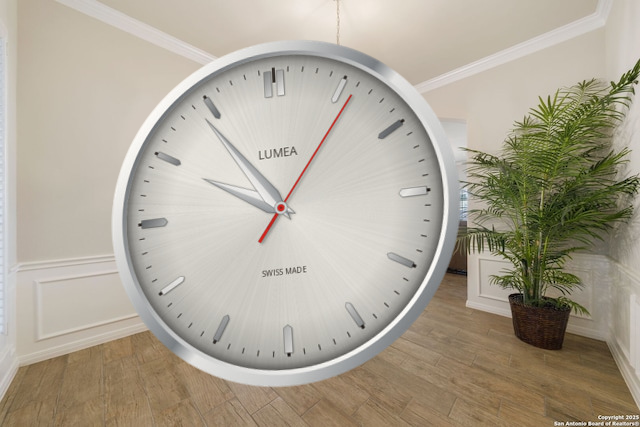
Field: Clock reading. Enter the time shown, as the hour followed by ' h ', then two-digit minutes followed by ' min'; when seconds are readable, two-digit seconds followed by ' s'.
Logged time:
9 h 54 min 06 s
